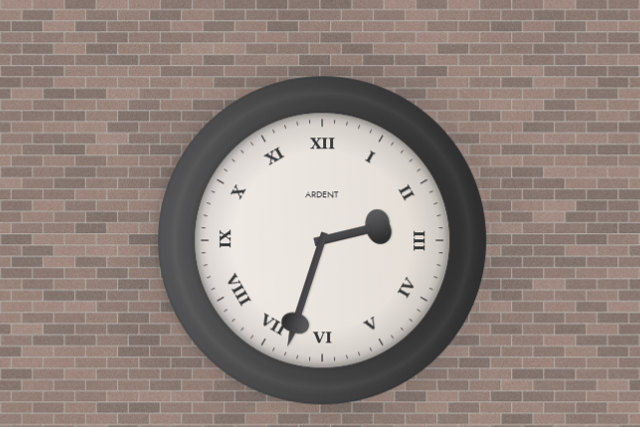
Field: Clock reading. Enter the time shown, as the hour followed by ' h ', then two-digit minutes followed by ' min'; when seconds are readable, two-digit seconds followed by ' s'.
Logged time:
2 h 33 min
